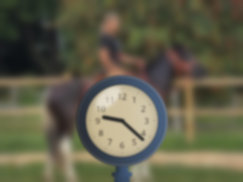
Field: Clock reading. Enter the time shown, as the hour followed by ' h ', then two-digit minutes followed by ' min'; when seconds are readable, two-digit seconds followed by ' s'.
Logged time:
9 h 22 min
